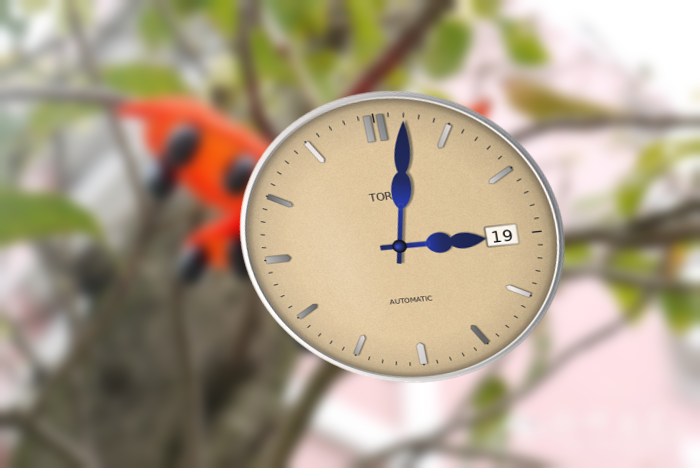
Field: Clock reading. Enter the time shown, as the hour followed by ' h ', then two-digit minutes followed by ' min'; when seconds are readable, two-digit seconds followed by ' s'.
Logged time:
3 h 02 min
